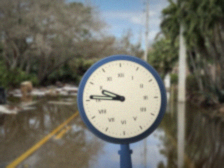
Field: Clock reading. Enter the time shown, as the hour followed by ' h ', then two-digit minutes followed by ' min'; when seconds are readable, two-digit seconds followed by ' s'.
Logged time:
9 h 46 min
